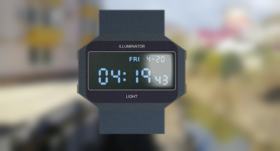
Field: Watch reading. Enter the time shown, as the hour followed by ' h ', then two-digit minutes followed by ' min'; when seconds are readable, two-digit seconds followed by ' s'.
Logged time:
4 h 19 min 43 s
